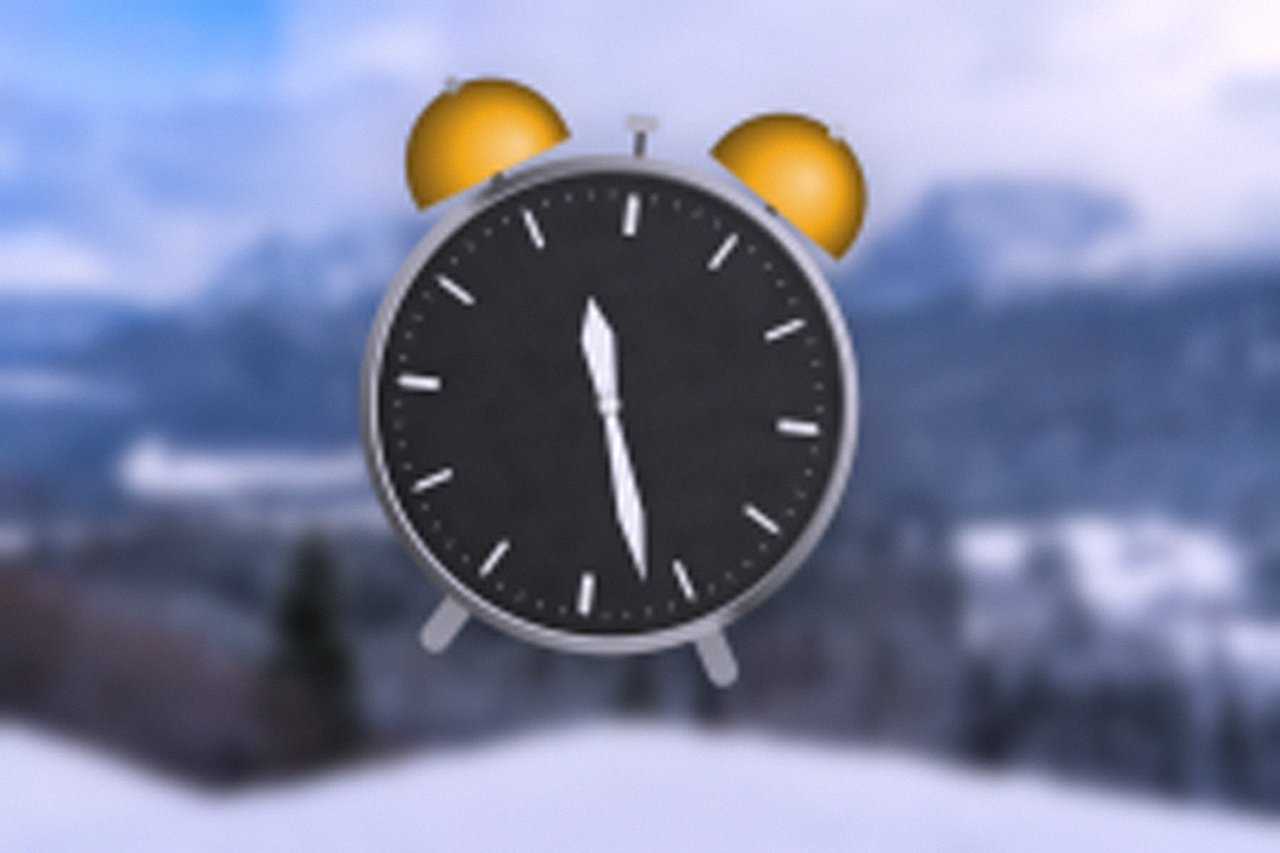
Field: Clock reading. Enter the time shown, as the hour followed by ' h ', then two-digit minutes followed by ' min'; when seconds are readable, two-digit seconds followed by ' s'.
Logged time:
11 h 27 min
